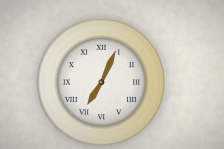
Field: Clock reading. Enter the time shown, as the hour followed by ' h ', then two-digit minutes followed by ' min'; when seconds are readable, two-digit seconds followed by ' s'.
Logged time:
7 h 04 min
